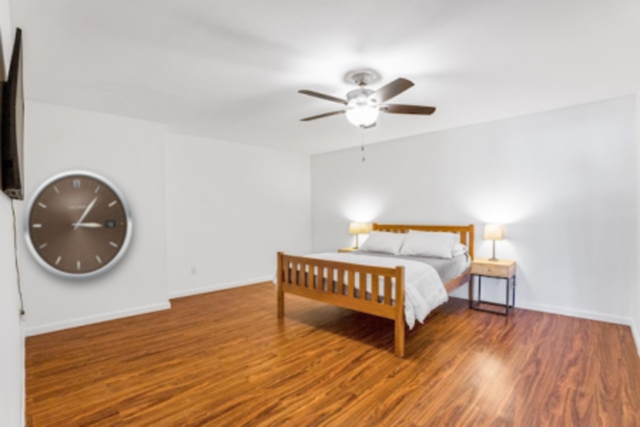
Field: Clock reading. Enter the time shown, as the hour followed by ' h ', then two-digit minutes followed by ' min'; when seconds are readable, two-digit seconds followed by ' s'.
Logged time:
3 h 06 min
